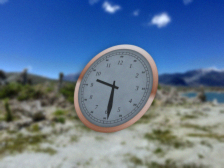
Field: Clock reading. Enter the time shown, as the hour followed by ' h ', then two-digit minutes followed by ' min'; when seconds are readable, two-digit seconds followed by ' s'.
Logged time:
9 h 29 min
